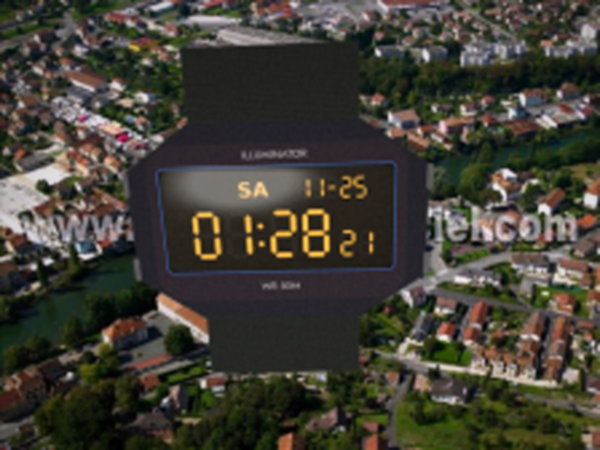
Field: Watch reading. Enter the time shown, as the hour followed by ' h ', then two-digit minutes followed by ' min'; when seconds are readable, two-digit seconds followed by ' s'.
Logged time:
1 h 28 min 21 s
